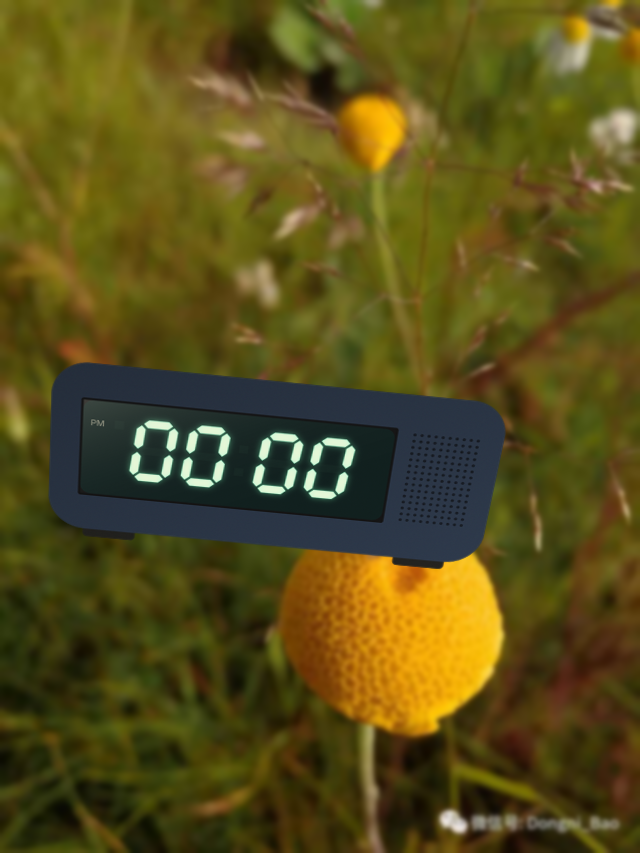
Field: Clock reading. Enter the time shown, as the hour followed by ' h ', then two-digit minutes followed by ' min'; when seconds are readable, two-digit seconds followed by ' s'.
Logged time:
0 h 00 min
